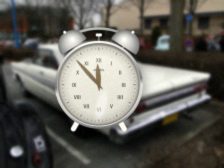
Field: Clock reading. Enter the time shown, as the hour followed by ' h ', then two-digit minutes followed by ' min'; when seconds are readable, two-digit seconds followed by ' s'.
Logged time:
11 h 53 min
